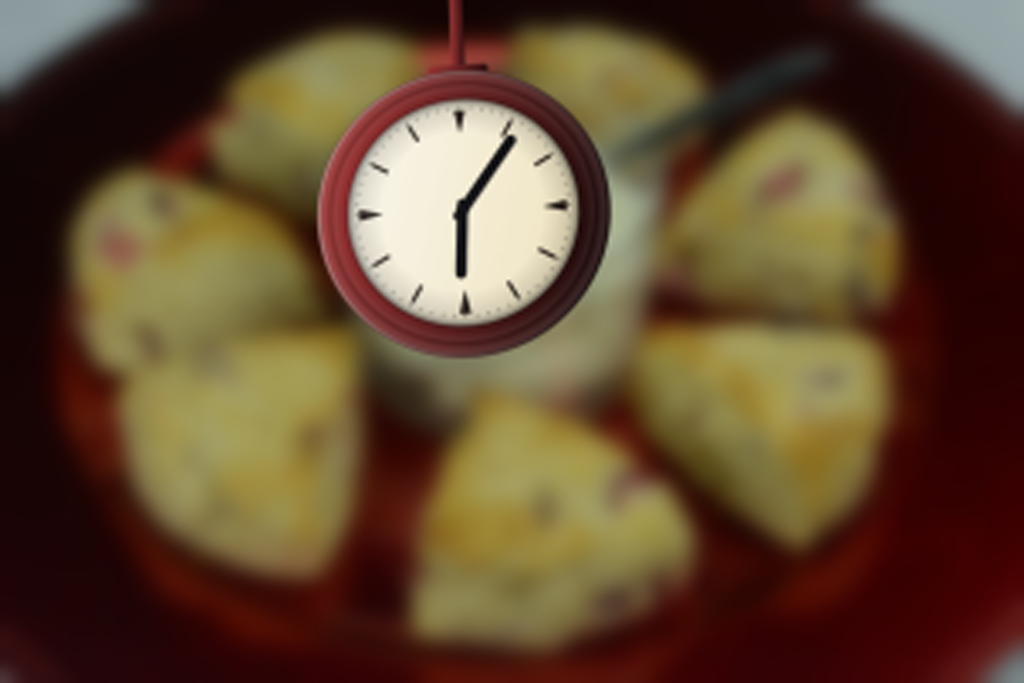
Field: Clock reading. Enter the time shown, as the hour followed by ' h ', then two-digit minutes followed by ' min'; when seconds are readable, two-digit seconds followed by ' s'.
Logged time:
6 h 06 min
